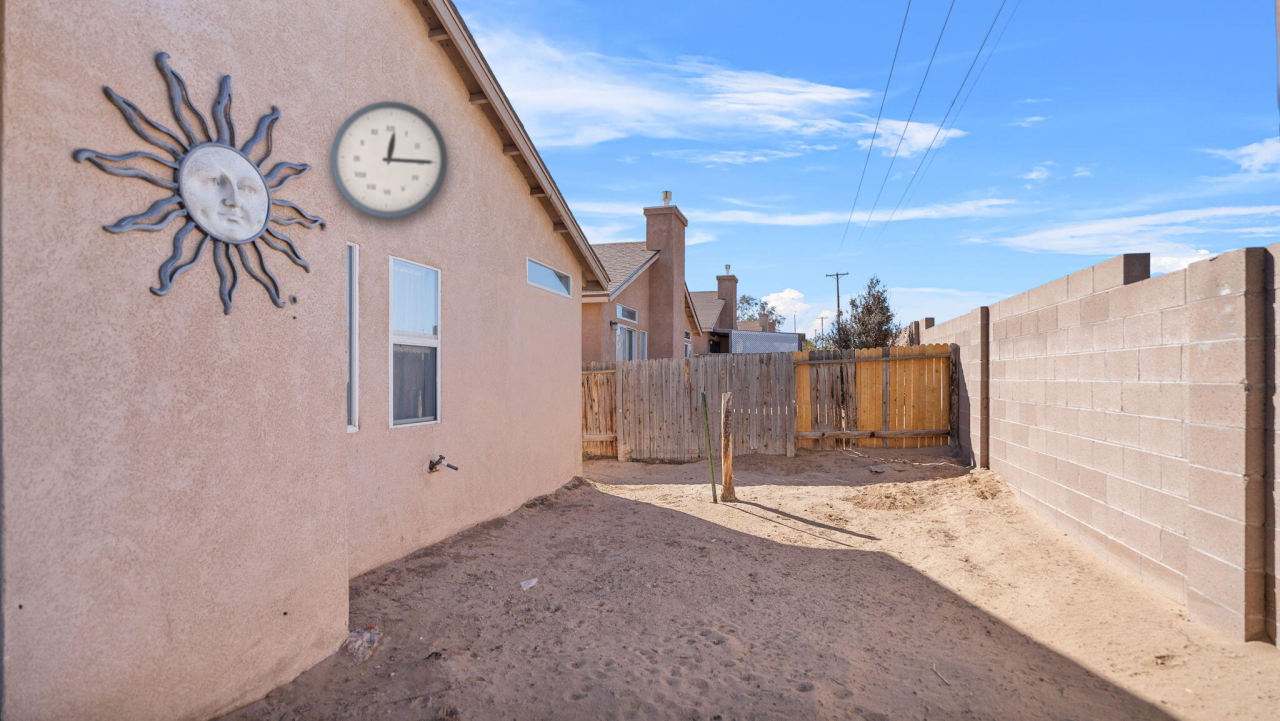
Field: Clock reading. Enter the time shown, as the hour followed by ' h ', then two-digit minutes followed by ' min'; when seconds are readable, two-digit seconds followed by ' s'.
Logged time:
12 h 15 min
